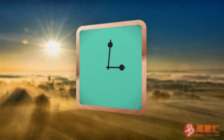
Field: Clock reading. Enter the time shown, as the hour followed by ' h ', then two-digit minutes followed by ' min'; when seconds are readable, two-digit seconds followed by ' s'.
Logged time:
3 h 01 min
